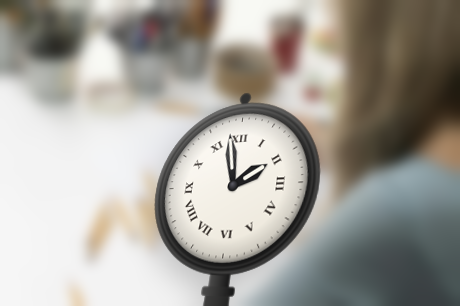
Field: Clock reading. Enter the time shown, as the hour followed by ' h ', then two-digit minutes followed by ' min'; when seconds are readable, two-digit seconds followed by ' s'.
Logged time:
1 h 58 min
